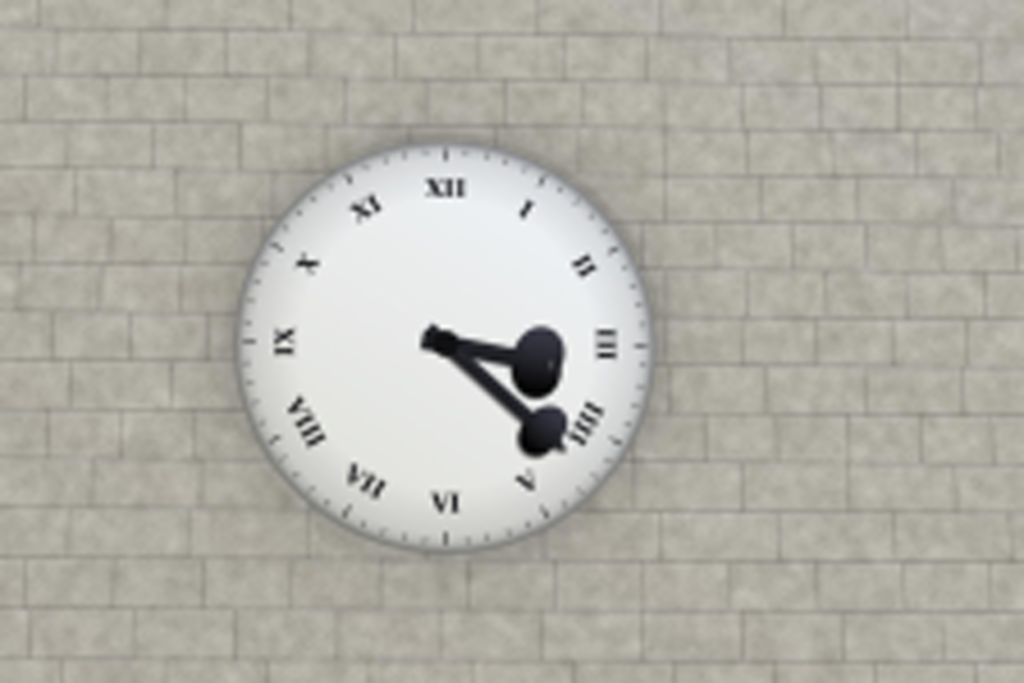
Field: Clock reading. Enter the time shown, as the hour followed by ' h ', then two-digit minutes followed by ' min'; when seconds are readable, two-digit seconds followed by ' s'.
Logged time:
3 h 22 min
